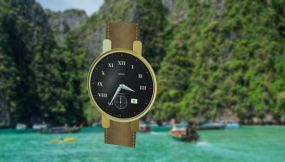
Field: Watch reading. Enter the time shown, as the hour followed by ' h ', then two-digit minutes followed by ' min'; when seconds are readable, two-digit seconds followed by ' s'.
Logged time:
3 h 35 min
